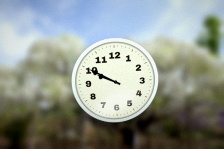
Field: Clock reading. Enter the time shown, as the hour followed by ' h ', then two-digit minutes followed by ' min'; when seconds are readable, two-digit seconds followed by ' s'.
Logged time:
9 h 50 min
